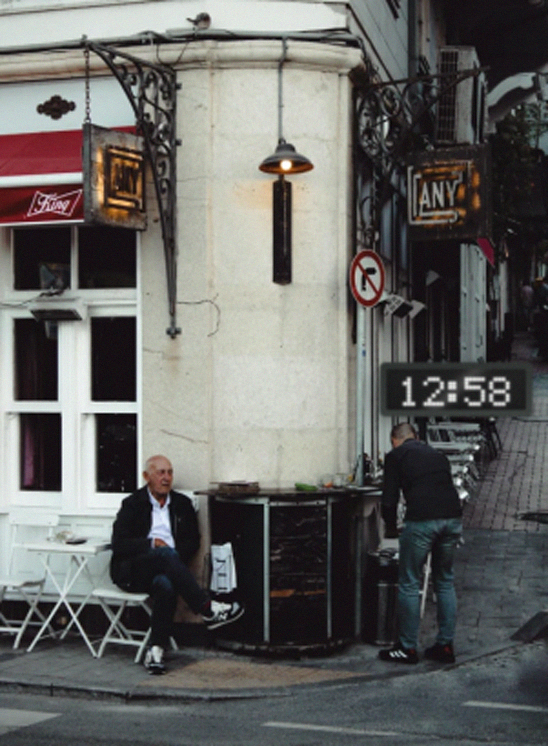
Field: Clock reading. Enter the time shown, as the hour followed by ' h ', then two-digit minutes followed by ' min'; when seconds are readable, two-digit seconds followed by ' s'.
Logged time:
12 h 58 min
